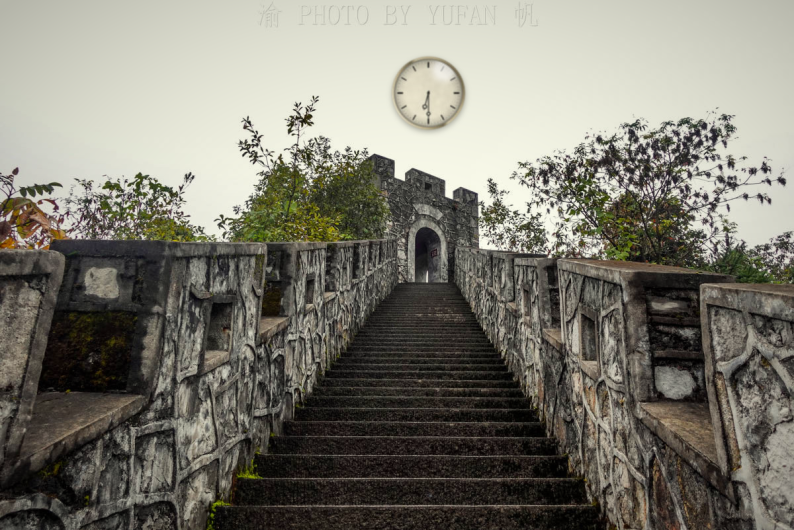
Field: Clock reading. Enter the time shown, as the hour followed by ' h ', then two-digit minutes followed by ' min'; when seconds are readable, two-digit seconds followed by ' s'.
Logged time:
6 h 30 min
